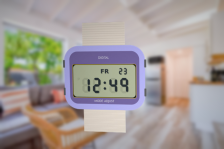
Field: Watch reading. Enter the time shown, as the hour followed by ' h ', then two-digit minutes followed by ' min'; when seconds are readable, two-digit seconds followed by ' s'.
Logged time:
12 h 49 min
